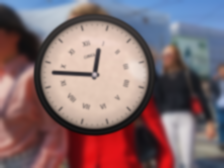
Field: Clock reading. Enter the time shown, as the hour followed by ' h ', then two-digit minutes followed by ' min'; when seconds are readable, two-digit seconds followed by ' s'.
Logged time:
12 h 48 min
